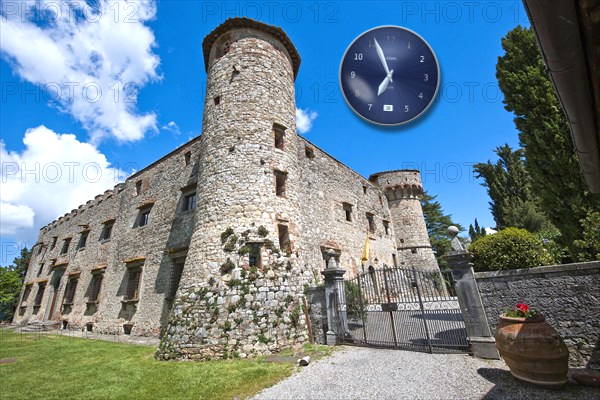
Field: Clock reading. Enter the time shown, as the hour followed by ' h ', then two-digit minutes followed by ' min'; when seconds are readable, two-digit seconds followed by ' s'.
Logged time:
6 h 56 min
